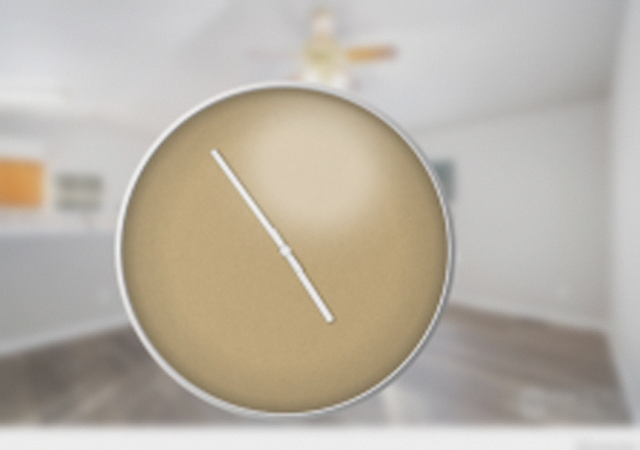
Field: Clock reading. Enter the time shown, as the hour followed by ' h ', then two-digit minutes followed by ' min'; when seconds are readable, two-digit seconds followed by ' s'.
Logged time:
4 h 54 min
